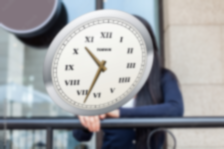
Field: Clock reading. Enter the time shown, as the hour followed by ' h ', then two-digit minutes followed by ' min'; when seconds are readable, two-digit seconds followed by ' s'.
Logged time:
10 h 33 min
